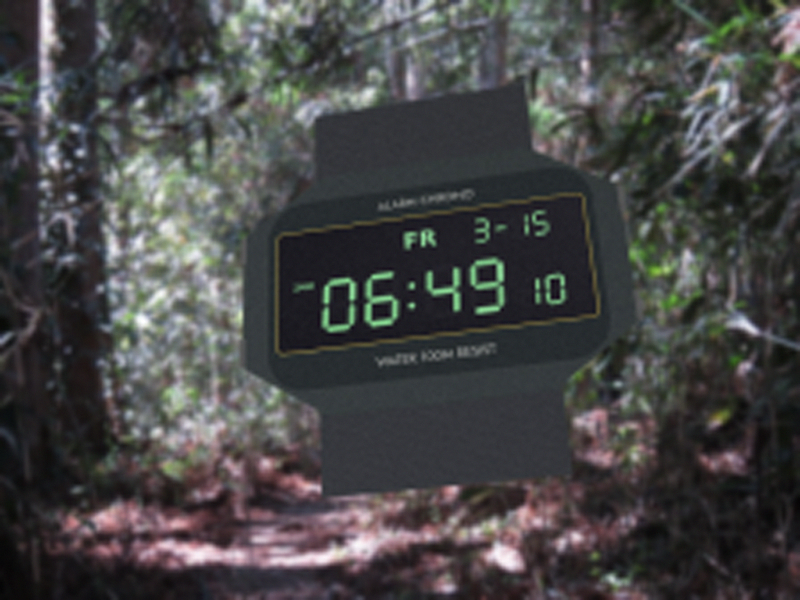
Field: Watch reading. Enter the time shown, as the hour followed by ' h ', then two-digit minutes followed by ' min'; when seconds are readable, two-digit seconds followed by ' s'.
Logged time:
6 h 49 min 10 s
